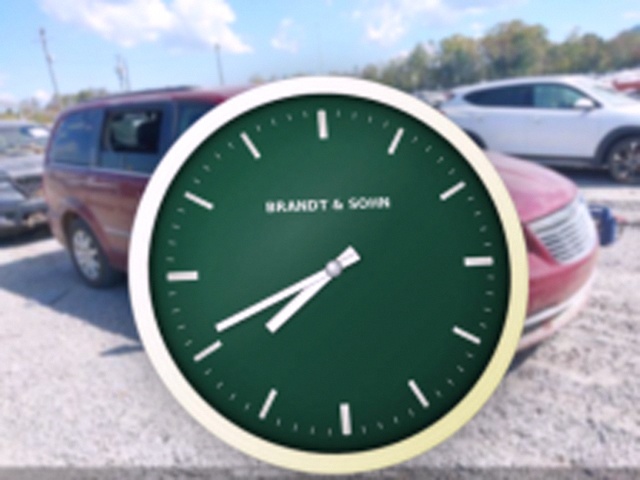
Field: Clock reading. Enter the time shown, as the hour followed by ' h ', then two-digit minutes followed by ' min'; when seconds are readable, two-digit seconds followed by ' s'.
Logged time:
7 h 41 min
